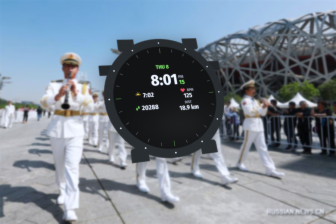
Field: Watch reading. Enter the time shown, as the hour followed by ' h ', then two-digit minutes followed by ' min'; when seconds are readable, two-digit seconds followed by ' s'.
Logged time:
8 h 01 min
